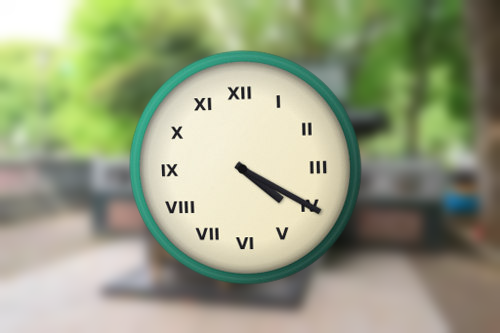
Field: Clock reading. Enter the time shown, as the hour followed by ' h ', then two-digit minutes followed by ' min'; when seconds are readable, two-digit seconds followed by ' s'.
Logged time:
4 h 20 min
